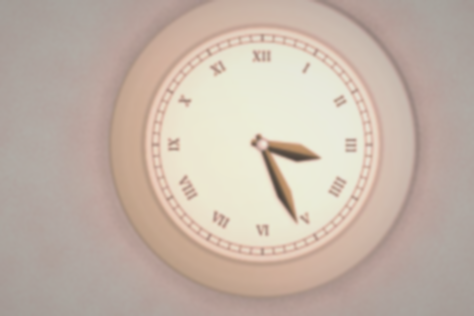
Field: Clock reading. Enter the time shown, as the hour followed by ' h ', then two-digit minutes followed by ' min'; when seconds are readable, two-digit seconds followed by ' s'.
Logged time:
3 h 26 min
